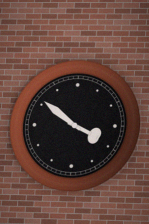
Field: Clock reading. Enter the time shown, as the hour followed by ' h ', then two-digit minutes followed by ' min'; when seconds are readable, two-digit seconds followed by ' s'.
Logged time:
3 h 51 min
